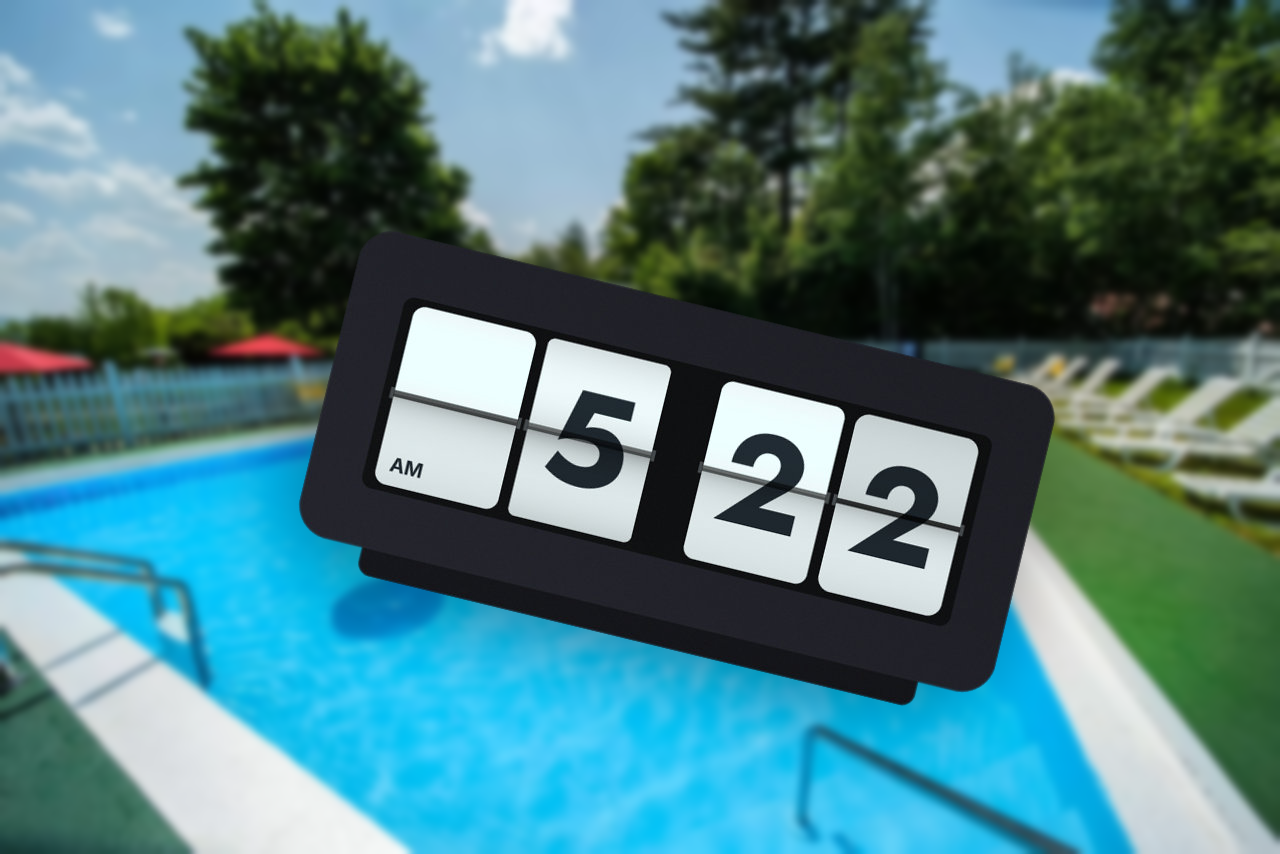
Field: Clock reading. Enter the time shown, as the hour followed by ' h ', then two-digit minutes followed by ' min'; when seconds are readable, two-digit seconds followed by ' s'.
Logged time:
5 h 22 min
